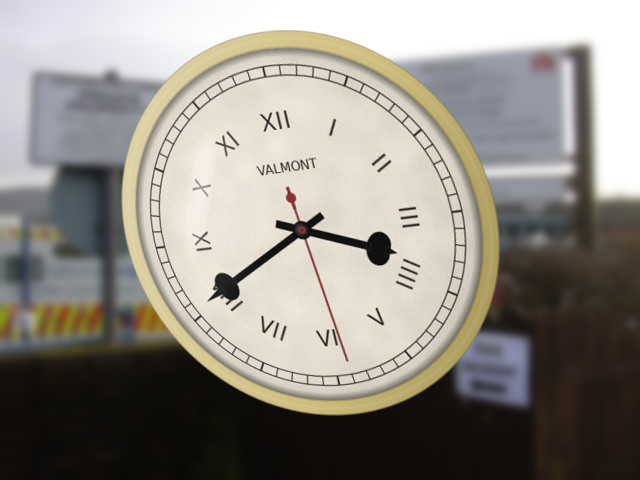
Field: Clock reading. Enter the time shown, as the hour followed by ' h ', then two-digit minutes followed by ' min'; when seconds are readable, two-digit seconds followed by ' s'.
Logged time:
3 h 40 min 29 s
